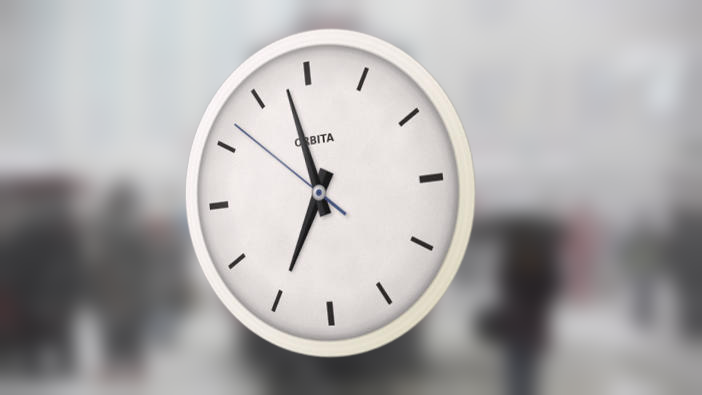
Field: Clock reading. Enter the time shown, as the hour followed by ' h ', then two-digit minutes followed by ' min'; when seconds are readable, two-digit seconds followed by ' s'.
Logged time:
6 h 57 min 52 s
